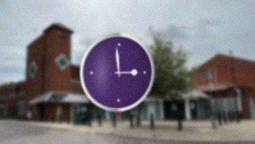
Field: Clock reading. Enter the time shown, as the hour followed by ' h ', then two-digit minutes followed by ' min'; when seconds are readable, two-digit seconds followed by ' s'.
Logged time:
2 h 59 min
